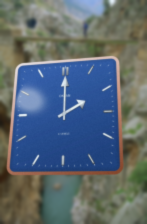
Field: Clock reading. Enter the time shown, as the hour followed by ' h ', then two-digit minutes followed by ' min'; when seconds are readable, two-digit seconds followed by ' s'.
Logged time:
2 h 00 min
